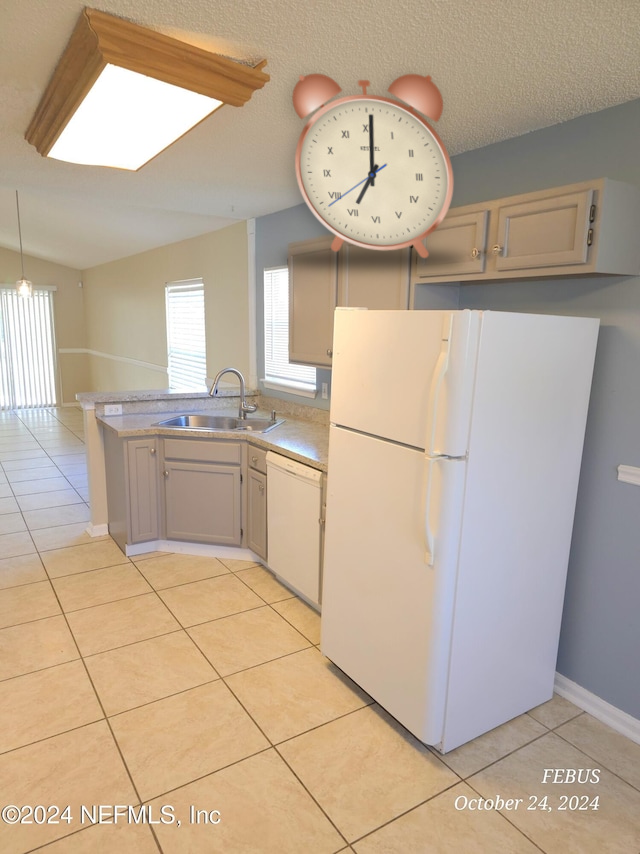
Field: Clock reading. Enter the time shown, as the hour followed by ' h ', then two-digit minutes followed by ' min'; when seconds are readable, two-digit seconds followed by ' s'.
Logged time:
7 h 00 min 39 s
